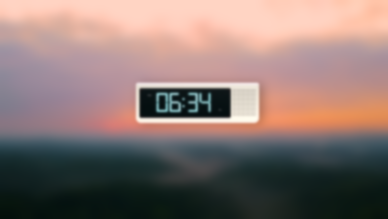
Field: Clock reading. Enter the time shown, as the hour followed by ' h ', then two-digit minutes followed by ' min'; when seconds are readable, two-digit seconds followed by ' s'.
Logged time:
6 h 34 min
